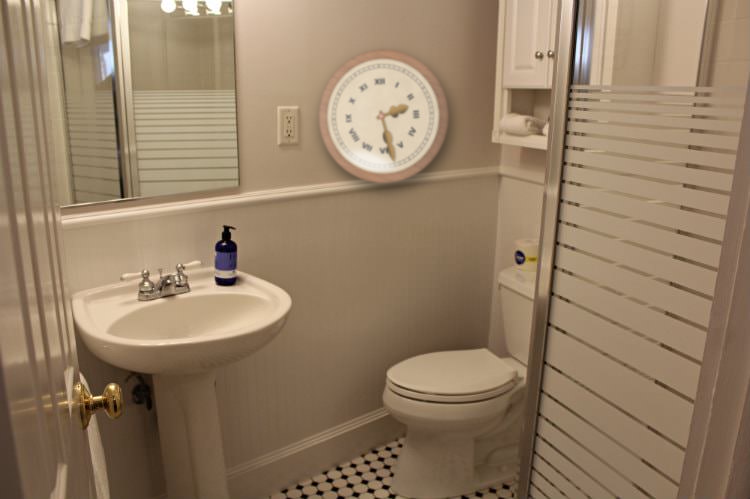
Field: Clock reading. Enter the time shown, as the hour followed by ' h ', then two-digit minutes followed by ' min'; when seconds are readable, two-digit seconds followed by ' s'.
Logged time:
2 h 28 min
